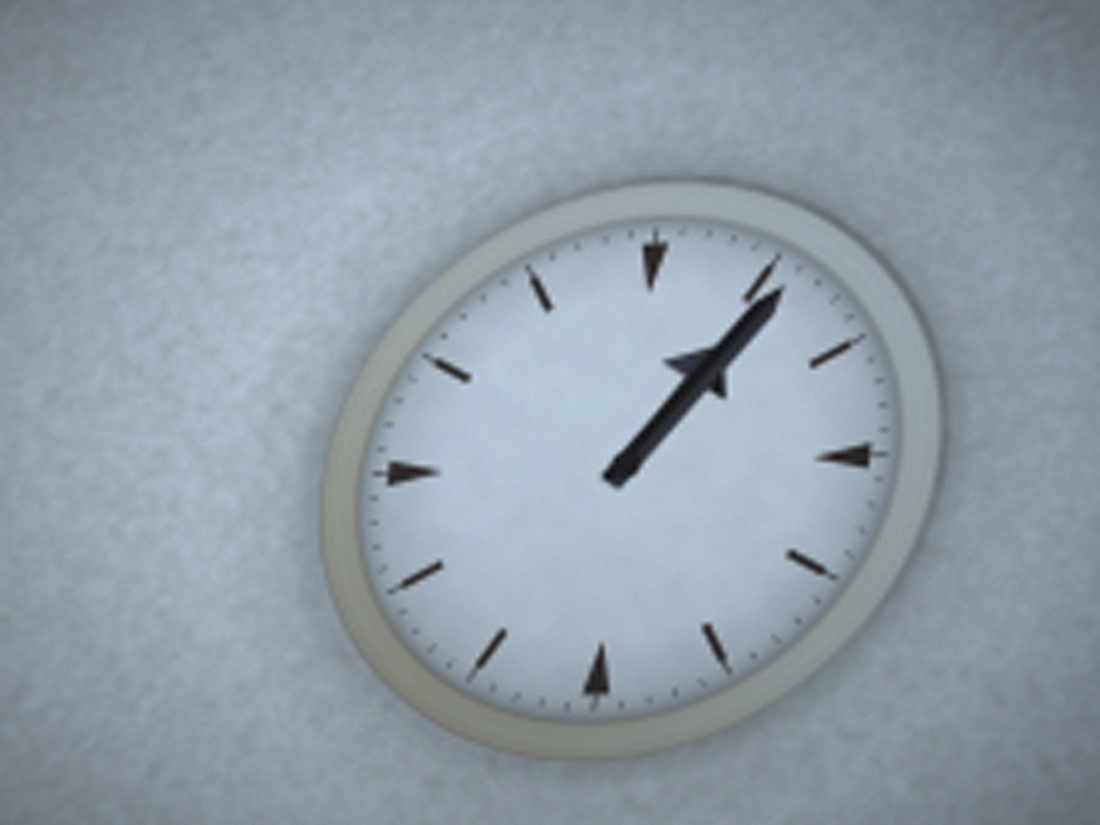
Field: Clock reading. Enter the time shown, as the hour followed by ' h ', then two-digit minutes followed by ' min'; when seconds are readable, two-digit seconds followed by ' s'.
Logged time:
1 h 06 min
